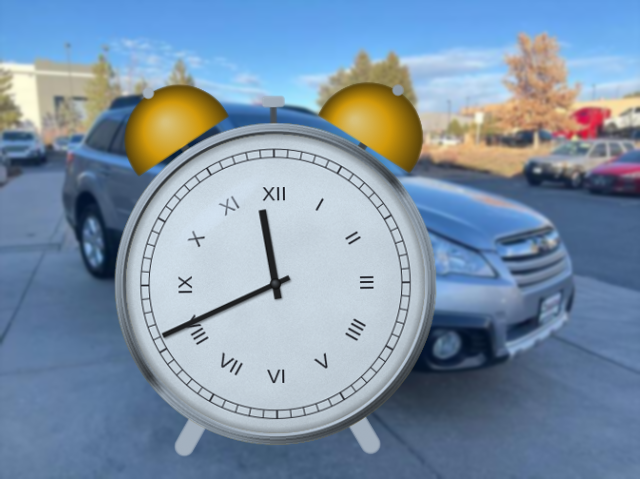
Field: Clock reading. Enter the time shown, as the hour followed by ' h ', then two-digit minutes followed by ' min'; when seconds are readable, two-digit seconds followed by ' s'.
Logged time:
11 h 41 min
